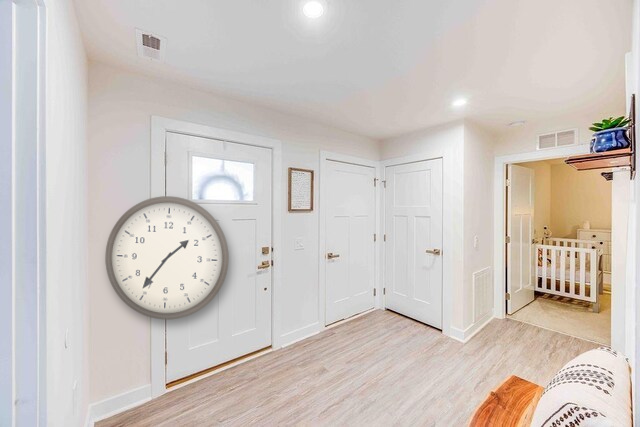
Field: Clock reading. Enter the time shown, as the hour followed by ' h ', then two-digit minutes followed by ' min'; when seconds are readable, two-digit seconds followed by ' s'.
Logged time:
1 h 36 min
